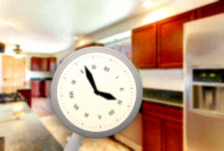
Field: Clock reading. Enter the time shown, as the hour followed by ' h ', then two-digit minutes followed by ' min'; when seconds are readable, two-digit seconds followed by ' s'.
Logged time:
2 h 52 min
